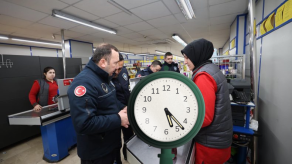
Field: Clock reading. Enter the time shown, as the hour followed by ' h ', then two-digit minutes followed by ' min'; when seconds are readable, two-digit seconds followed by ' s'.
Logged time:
5 h 23 min
